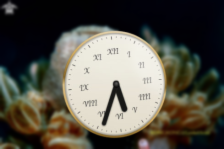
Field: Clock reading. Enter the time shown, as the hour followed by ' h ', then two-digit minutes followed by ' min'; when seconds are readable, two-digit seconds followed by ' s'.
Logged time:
5 h 34 min
